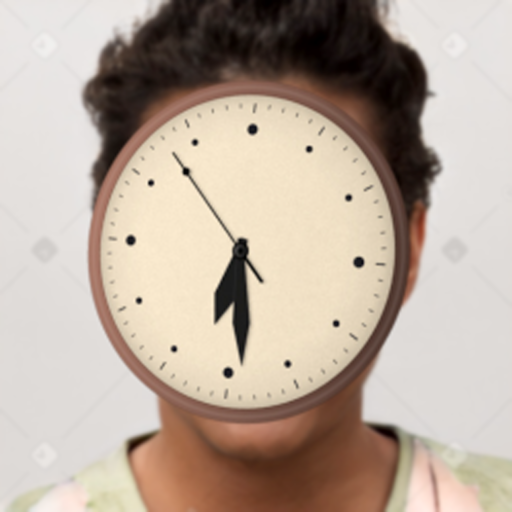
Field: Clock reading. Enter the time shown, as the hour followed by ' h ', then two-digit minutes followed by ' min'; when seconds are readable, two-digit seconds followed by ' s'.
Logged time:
6 h 28 min 53 s
